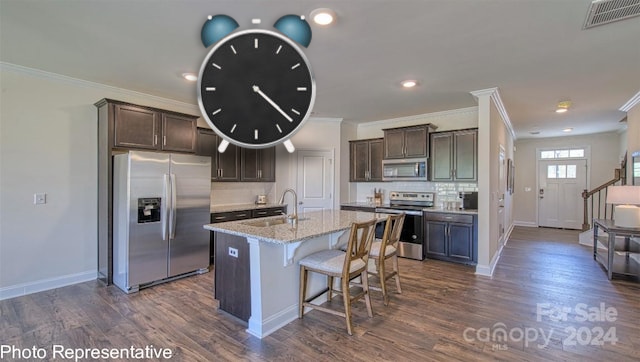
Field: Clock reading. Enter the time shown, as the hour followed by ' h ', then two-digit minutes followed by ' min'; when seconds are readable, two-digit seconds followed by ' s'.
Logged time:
4 h 22 min
